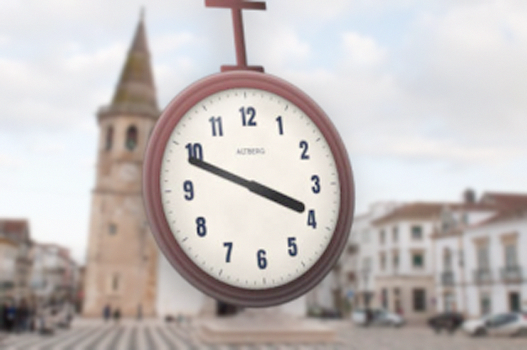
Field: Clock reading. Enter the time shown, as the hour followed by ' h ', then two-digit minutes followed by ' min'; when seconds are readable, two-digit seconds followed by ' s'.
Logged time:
3 h 49 min
